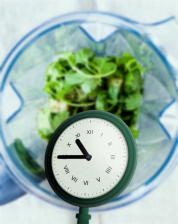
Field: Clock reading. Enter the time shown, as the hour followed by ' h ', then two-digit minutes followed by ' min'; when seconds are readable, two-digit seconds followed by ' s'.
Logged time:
10 h 45 min
